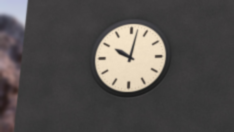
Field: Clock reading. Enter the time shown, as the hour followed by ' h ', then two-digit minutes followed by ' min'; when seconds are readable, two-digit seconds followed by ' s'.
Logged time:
10 h 02 min
